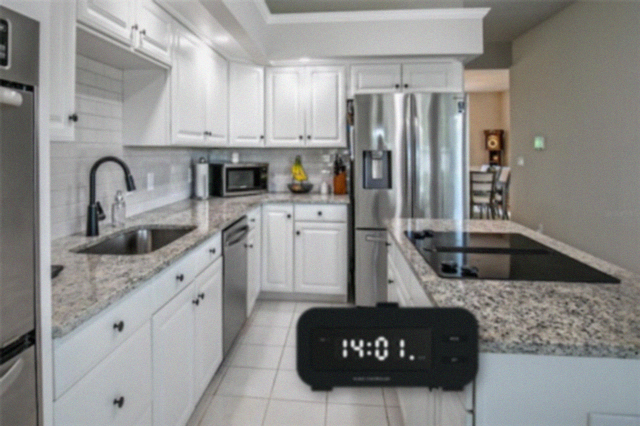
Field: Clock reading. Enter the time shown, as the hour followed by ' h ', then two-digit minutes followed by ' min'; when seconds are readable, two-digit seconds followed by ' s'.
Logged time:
14 h 01 min
